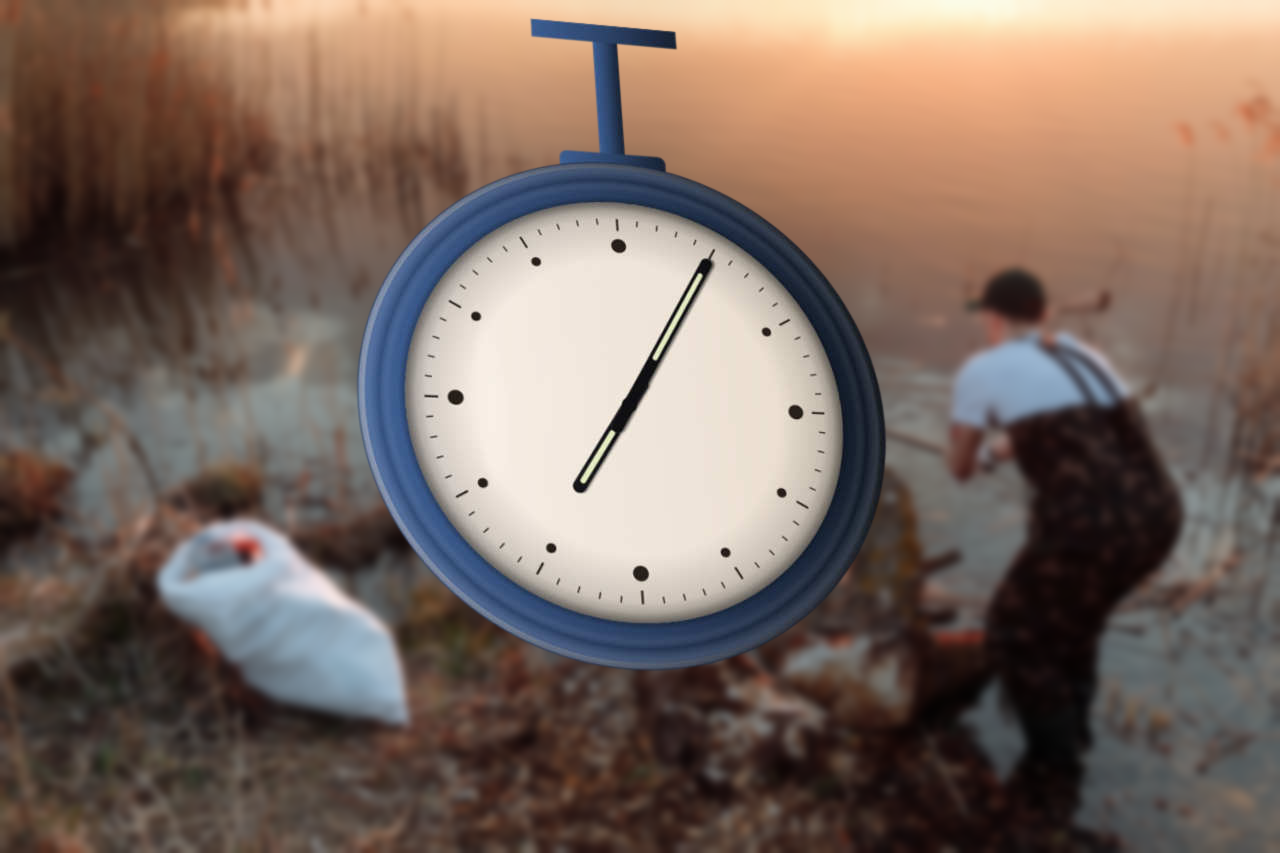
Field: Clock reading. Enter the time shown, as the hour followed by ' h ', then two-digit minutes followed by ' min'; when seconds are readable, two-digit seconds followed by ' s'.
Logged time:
7 h 05 min
